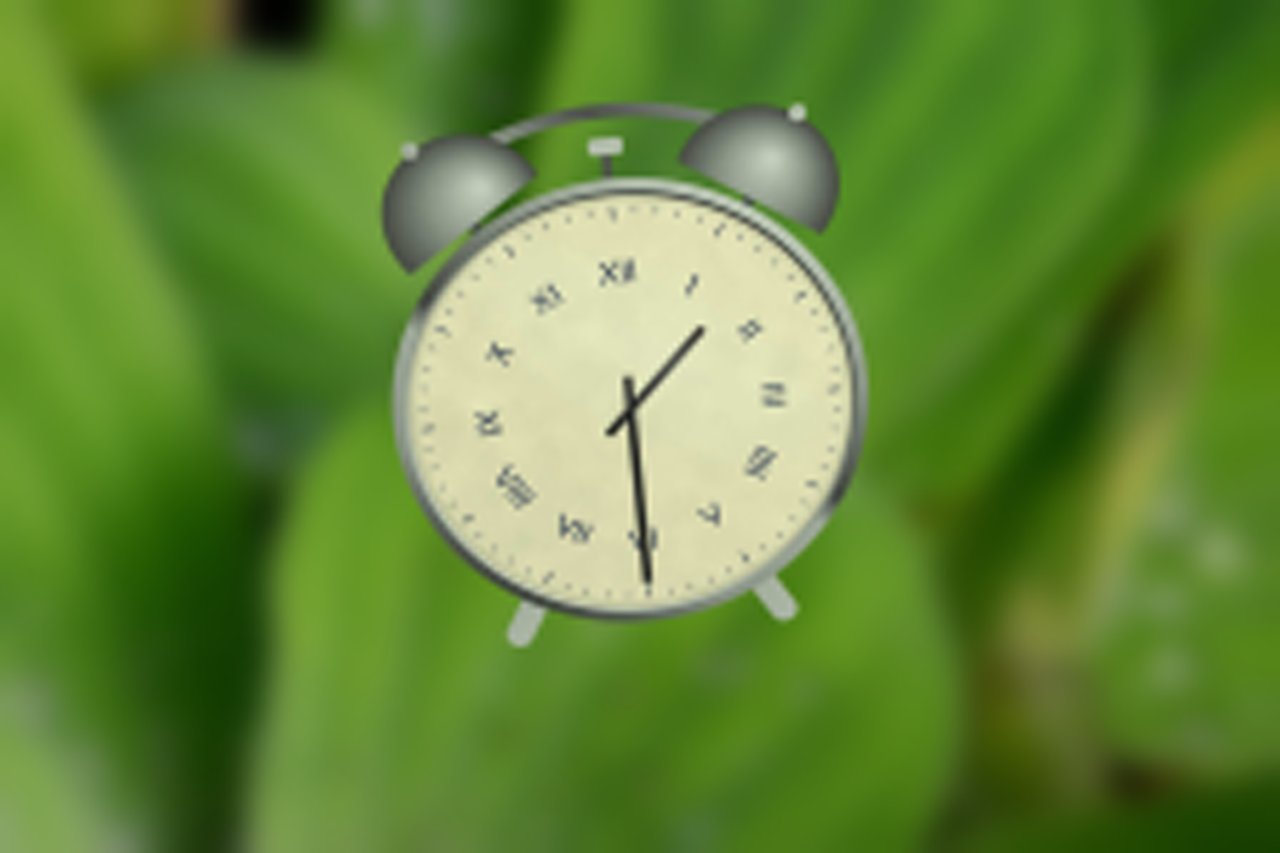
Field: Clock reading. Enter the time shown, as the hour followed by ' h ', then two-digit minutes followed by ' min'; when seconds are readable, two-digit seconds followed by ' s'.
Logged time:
1 h 30 min
